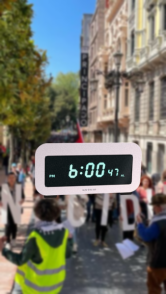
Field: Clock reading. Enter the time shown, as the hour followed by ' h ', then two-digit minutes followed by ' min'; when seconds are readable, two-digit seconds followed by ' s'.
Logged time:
6 h 00 min 47 s
